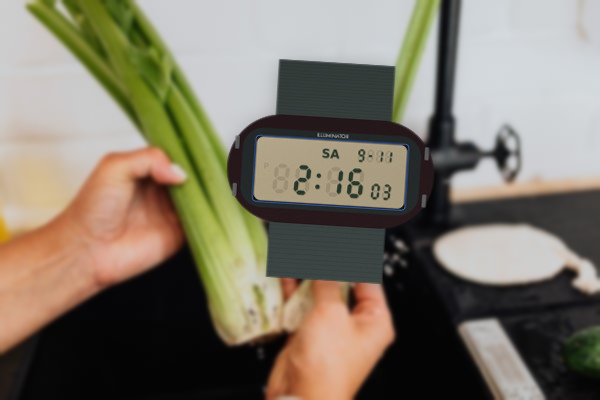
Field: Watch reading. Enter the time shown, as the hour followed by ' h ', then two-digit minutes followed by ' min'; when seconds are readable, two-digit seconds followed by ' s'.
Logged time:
2 h 16 min 03 s
